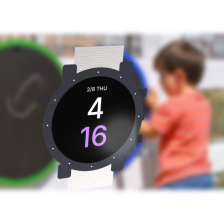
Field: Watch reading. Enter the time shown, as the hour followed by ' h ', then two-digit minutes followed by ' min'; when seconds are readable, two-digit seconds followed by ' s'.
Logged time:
4 h 16 min
